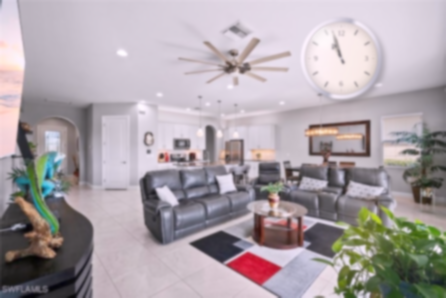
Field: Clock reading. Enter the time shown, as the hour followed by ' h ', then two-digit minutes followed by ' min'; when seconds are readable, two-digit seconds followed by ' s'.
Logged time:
10 h 57 min
